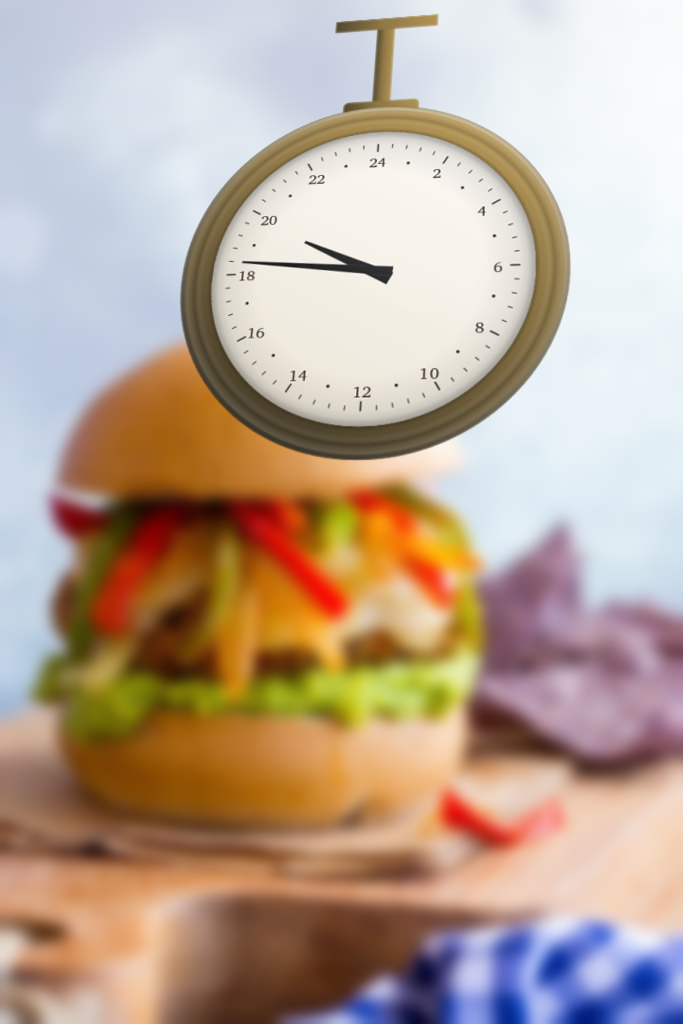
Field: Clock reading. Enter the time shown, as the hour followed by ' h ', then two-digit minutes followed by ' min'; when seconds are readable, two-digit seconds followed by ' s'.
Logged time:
19 h 46 min
